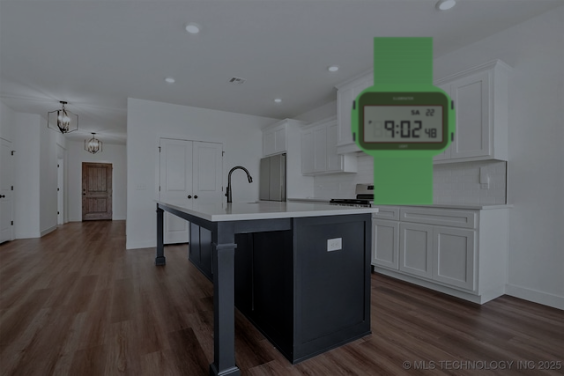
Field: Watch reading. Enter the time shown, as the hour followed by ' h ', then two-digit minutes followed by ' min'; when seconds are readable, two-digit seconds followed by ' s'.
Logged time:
9 h 02 min
